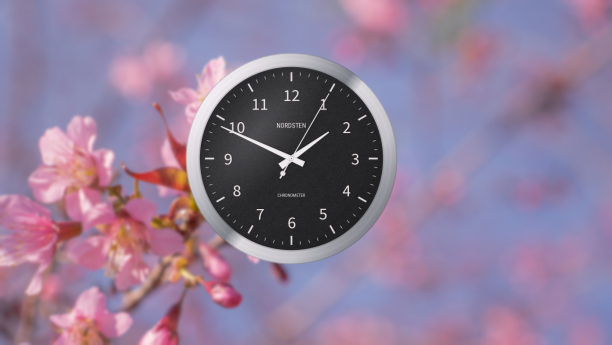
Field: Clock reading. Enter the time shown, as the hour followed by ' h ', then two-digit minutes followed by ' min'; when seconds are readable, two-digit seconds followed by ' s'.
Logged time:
1 h 49 min 05 s
